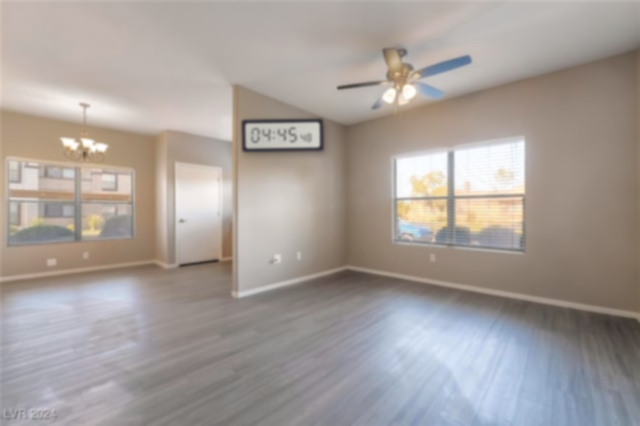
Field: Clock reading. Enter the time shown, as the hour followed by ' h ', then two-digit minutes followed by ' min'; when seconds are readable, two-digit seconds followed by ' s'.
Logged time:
4 h 45 min
